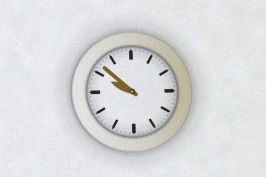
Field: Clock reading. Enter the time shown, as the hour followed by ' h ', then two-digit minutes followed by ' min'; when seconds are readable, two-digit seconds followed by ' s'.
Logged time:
9 h 52 min
